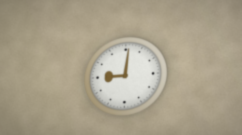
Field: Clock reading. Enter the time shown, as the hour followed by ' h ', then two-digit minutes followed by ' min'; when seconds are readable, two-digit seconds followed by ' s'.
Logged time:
9 h 01 min
